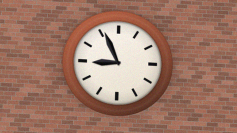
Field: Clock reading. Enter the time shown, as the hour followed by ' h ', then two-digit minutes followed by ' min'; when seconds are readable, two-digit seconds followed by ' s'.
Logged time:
8 h 56 min
